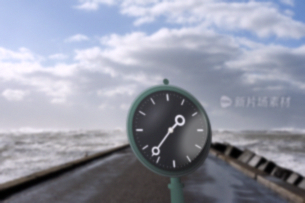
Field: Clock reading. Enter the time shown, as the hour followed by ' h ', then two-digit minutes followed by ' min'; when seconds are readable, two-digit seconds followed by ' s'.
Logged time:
1 h 37 min
